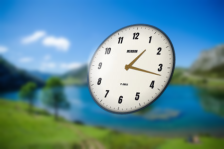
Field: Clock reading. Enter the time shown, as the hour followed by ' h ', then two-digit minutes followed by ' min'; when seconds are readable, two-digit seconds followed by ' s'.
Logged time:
1 h 17 min
